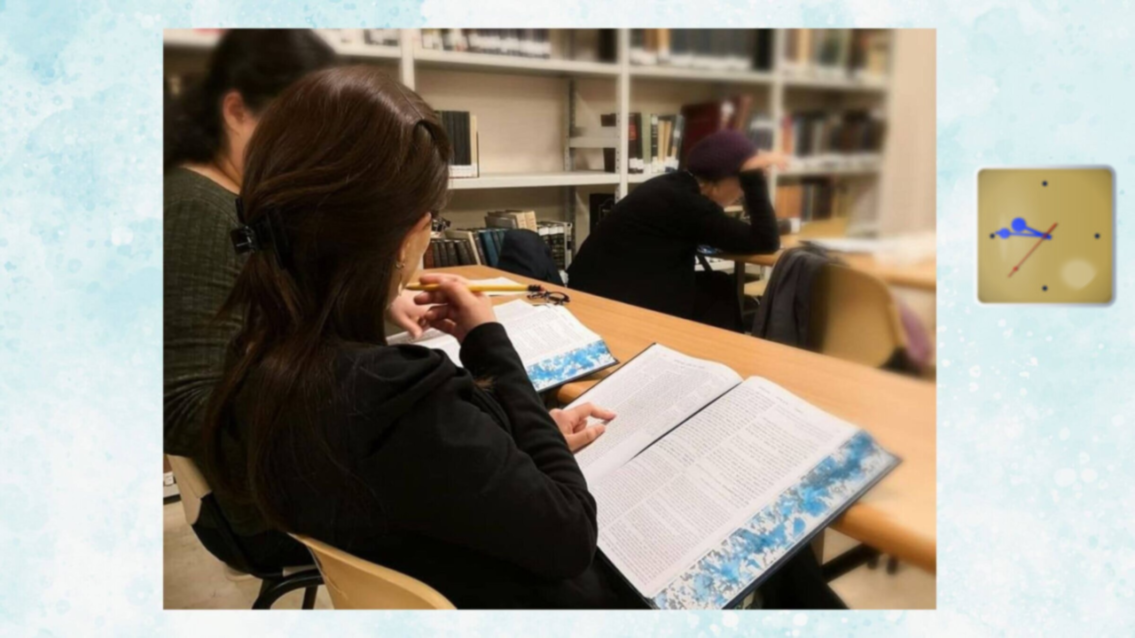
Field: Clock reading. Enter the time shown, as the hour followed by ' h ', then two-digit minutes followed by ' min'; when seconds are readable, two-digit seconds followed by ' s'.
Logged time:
9 h 45 min 37 s
